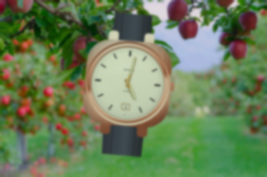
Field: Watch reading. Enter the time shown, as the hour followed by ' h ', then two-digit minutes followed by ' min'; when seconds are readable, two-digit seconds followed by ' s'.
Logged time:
5 h 02 min
